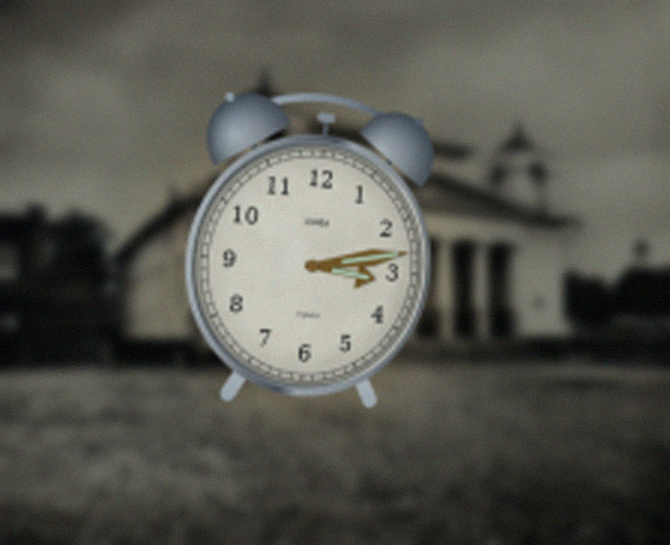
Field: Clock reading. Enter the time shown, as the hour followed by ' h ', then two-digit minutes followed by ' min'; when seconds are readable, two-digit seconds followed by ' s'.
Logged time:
3 h 13 min
